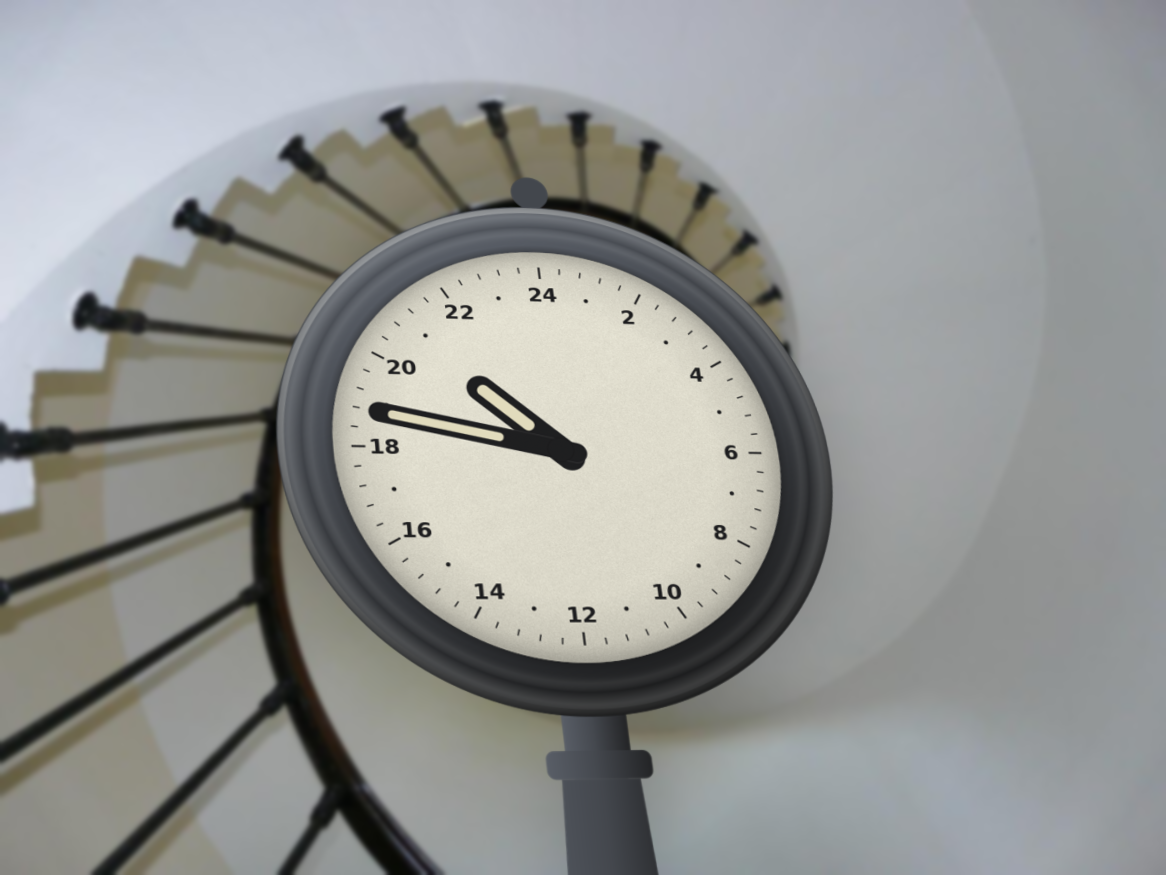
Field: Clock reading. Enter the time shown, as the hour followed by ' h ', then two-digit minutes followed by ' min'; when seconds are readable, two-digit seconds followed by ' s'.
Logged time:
20 h 47 min
